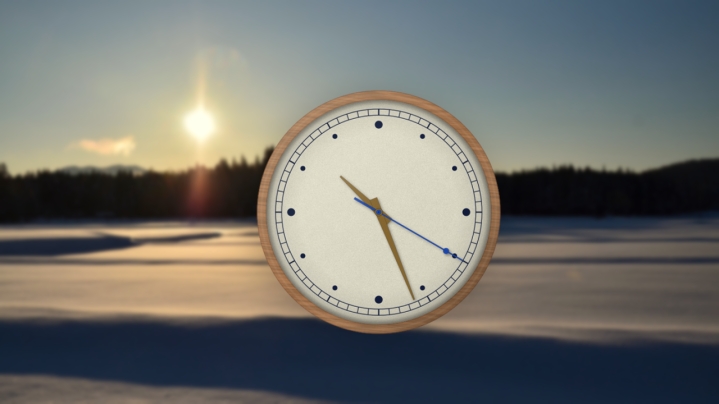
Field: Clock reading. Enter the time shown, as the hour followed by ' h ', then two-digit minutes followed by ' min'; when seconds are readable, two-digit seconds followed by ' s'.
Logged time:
10 h 26 min 20 s
